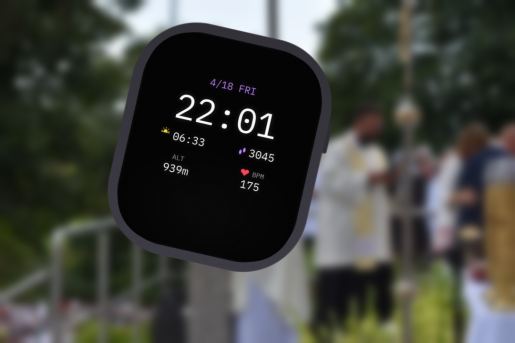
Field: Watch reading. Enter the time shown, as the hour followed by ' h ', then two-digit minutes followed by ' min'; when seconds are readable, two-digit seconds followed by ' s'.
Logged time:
22 h 01 min
